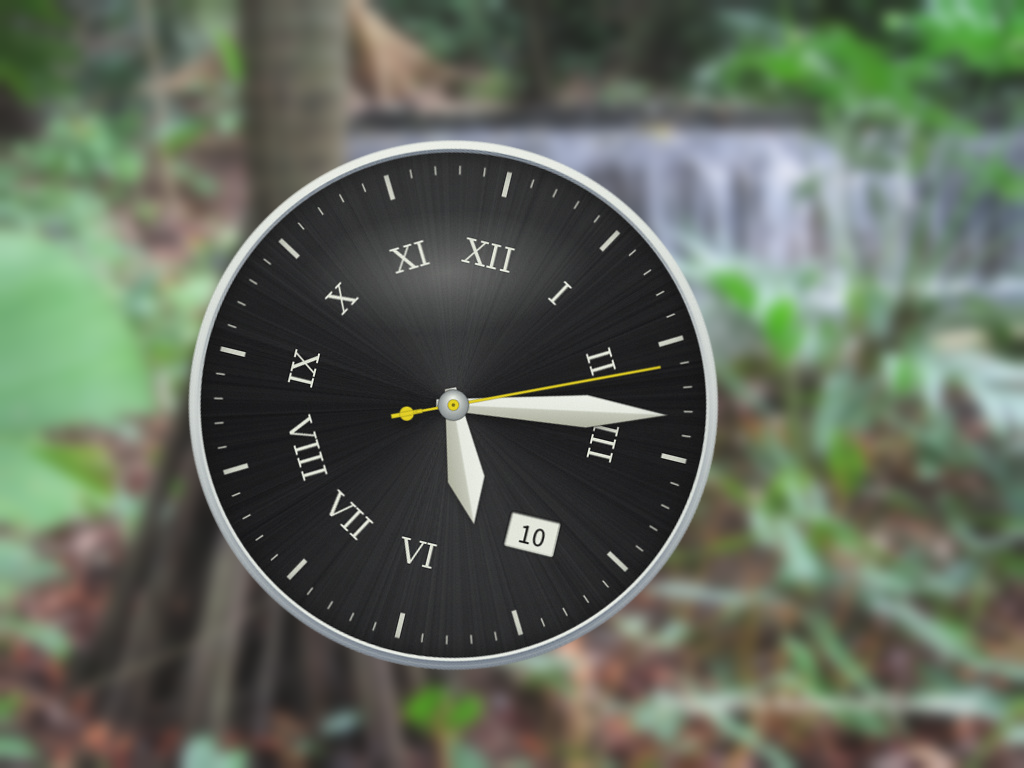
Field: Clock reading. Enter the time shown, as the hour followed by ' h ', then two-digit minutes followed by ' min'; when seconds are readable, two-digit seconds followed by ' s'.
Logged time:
5 h 13 min 11 s
